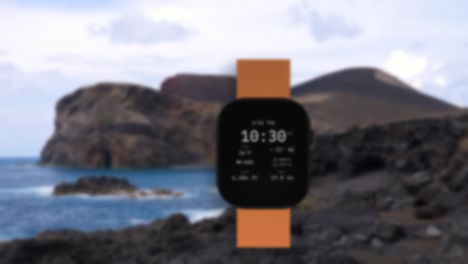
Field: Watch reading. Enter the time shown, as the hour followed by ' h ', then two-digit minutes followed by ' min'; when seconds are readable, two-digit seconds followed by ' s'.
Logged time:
10 h 30 min
